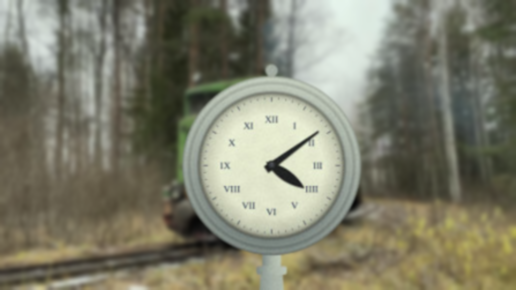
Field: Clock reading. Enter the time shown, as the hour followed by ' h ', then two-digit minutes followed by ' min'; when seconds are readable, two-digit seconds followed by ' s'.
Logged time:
4 h 09 min
